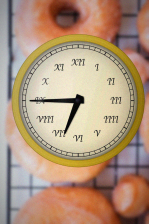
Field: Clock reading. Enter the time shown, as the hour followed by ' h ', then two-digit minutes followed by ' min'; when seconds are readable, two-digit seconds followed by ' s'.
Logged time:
6 h 45 min
